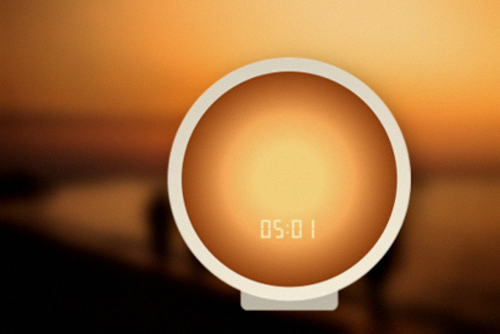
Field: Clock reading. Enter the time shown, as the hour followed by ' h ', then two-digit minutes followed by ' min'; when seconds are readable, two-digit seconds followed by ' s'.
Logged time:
5 h 01 min
